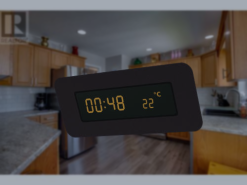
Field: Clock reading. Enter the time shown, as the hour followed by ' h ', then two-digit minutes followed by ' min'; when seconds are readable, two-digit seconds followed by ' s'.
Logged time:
0 h 48 min
